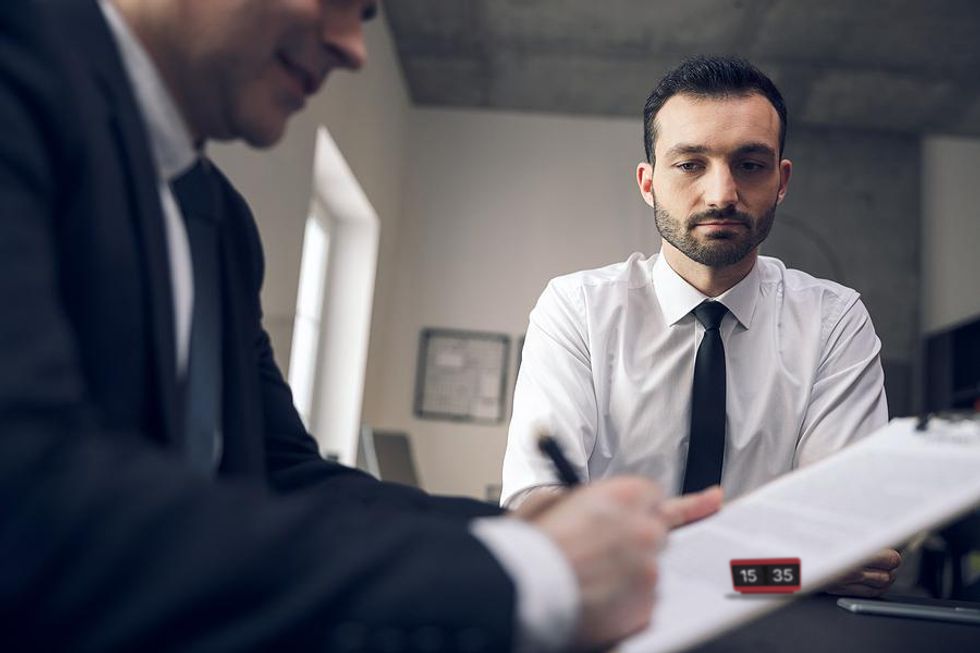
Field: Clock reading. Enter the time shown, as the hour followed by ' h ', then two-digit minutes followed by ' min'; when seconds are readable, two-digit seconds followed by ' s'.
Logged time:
15 h 35 min
